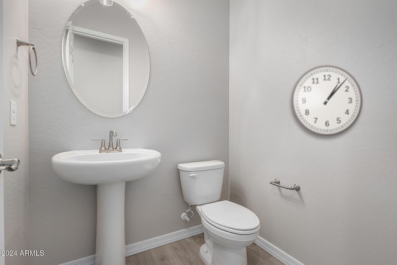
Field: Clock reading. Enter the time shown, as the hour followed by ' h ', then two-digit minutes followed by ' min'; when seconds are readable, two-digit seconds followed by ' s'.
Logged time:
1 h 07 min
